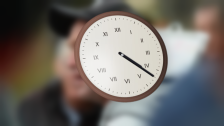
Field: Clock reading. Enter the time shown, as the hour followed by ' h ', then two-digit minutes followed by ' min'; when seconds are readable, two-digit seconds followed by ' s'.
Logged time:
4 h 22 min
